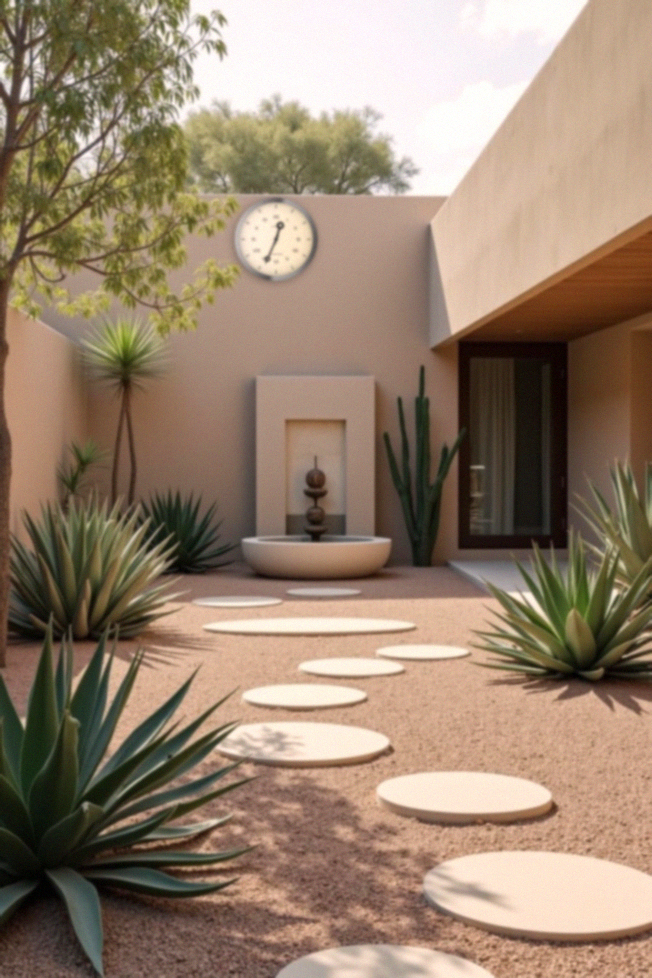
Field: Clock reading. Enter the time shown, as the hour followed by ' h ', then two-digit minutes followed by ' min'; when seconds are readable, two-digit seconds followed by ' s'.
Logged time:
12 h 34 min
